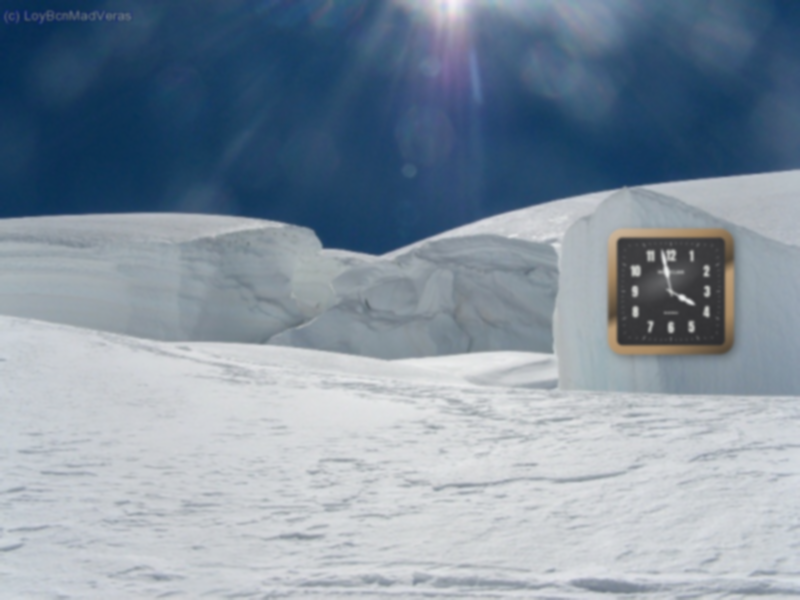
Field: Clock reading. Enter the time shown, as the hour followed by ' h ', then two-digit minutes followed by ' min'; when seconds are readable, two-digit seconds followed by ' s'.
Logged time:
3 h 58 min
